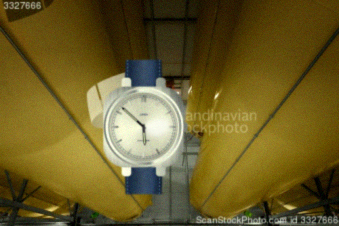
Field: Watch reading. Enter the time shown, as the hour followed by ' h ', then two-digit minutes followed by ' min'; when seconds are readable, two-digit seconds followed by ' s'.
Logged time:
5 h 52 min
